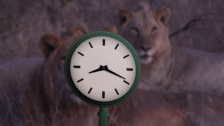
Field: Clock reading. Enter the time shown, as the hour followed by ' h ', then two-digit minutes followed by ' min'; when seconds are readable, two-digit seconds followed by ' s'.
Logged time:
8 h 19 min
